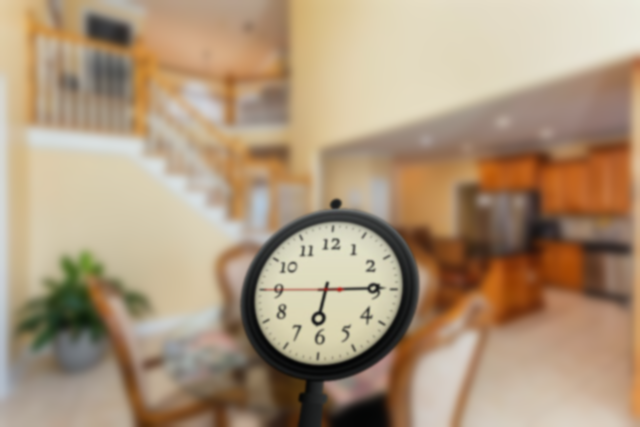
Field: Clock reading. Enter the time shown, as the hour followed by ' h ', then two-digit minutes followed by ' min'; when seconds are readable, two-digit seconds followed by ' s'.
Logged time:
6 h 14 min 45 s
